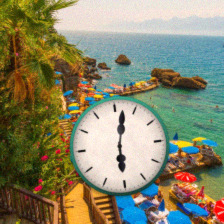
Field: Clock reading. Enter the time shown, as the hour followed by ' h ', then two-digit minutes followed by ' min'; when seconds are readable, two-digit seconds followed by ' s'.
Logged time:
6 h 02 min
